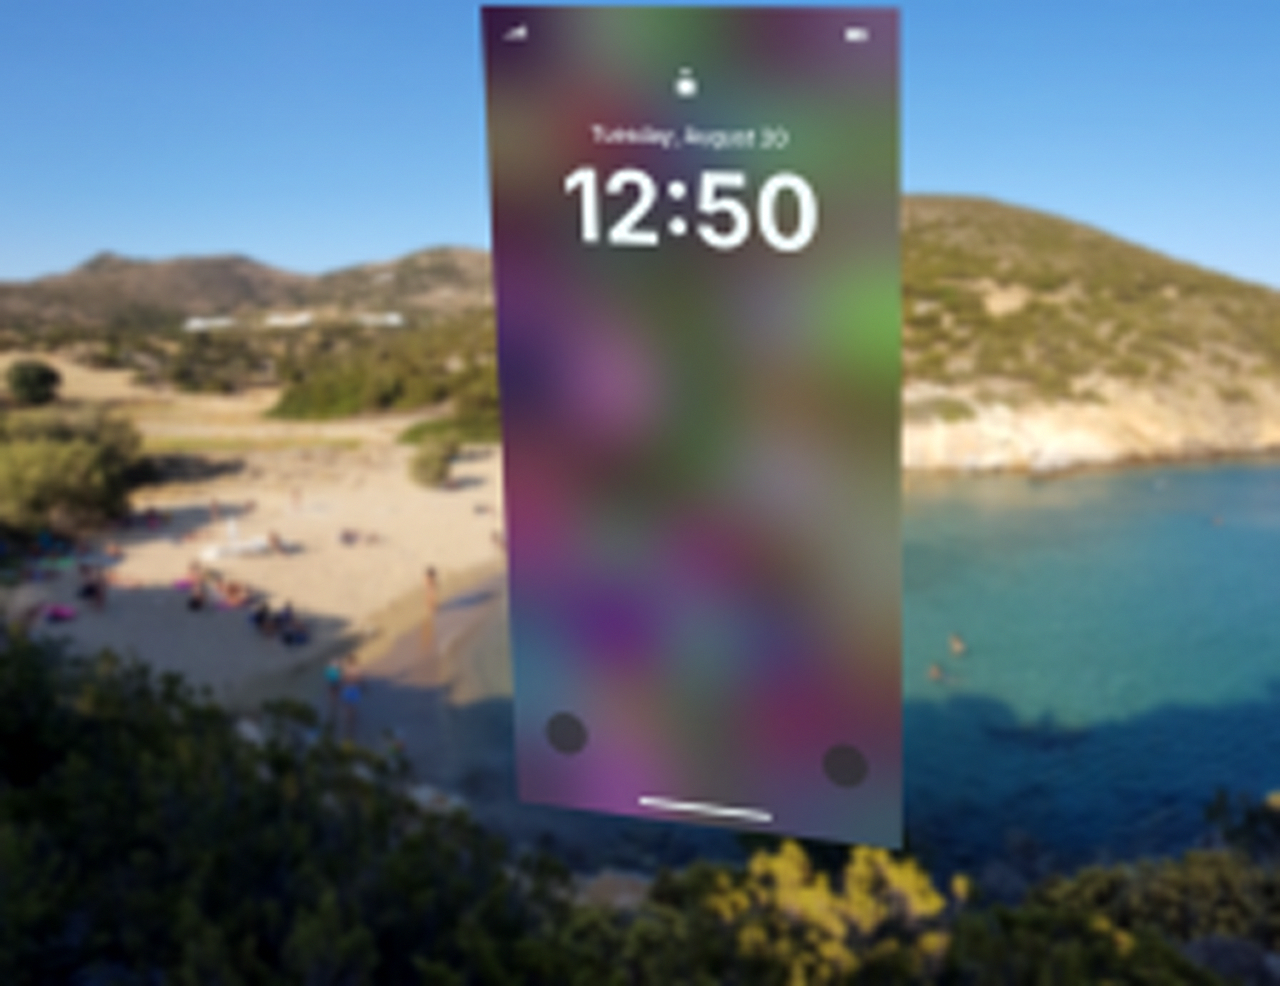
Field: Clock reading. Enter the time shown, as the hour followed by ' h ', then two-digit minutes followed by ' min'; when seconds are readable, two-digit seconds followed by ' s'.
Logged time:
12 h 50 min
